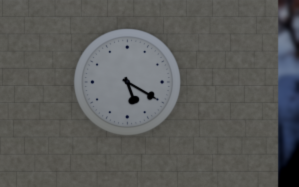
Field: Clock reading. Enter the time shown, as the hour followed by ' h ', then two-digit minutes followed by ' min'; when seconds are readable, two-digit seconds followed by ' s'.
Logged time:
5 h 20 min
